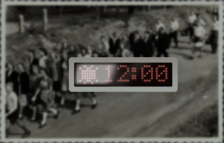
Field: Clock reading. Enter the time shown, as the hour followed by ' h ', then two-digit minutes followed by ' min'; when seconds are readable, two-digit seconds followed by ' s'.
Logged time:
12 h 00 min
